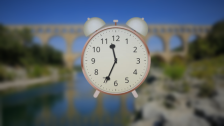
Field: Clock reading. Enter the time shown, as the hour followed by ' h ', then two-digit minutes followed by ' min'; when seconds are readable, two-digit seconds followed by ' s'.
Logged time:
11 h 34 min
